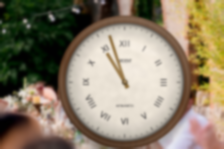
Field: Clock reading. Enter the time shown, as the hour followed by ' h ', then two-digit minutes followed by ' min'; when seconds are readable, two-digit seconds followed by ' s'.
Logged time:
10 h 57 min
